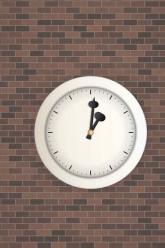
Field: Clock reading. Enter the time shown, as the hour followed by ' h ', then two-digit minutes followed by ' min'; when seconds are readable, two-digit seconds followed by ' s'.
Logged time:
1 h 01 min
